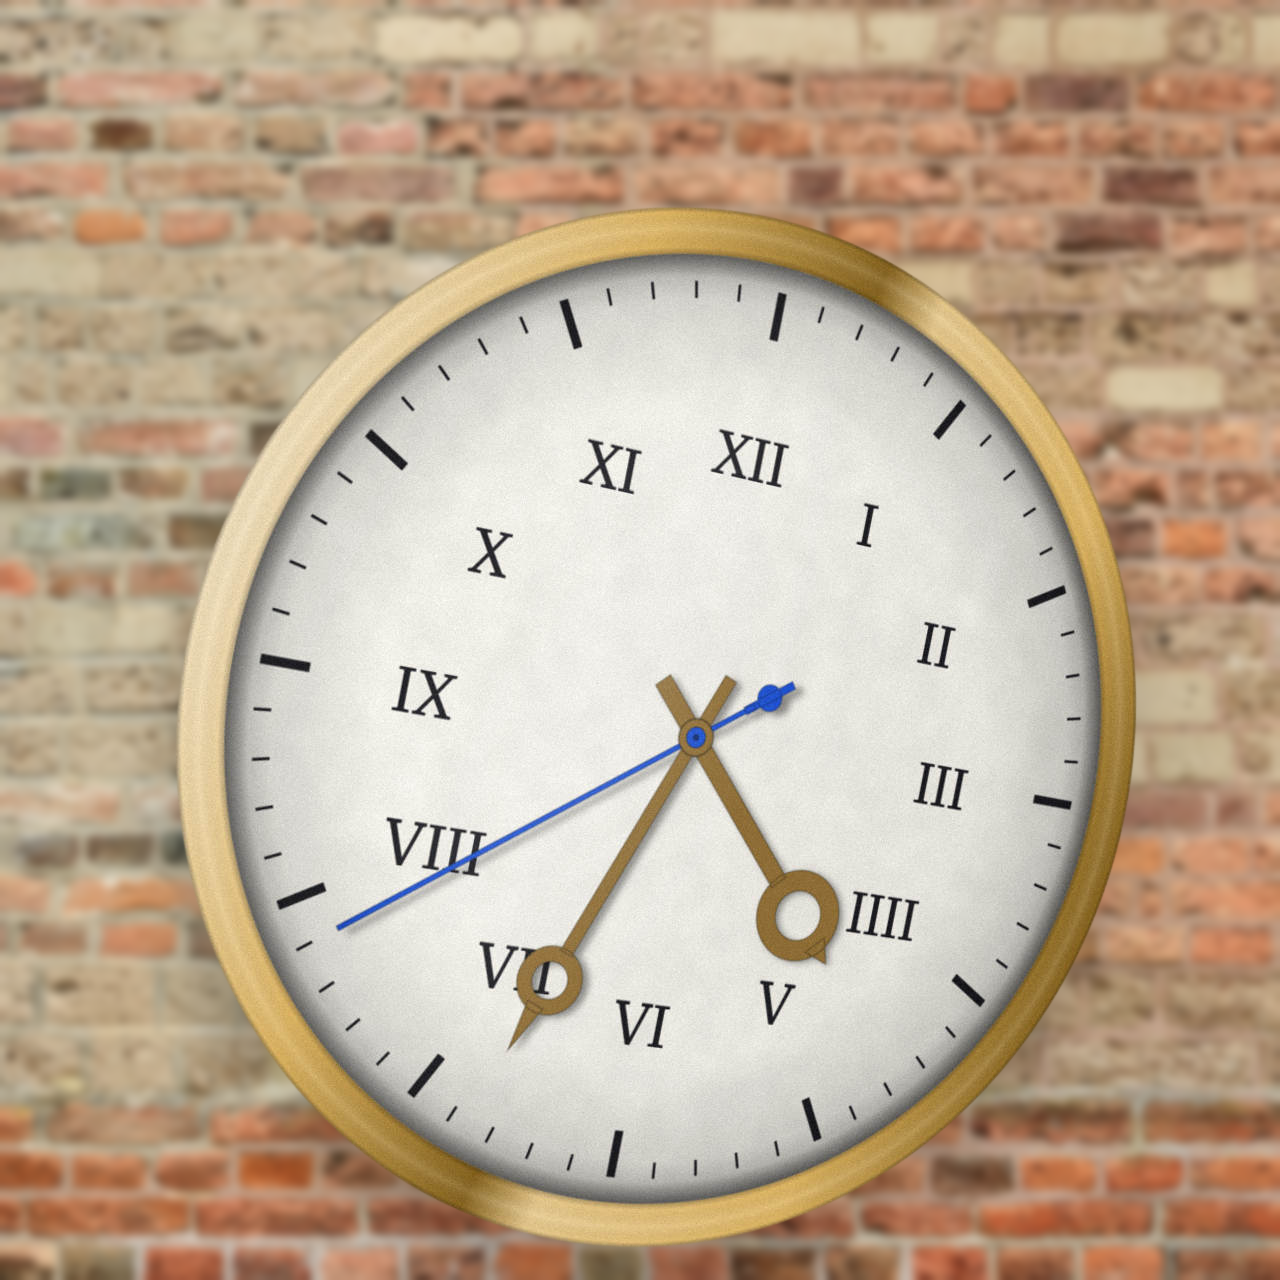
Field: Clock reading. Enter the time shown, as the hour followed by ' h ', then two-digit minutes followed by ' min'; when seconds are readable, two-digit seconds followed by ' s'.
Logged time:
4 h 33 min 39 s
